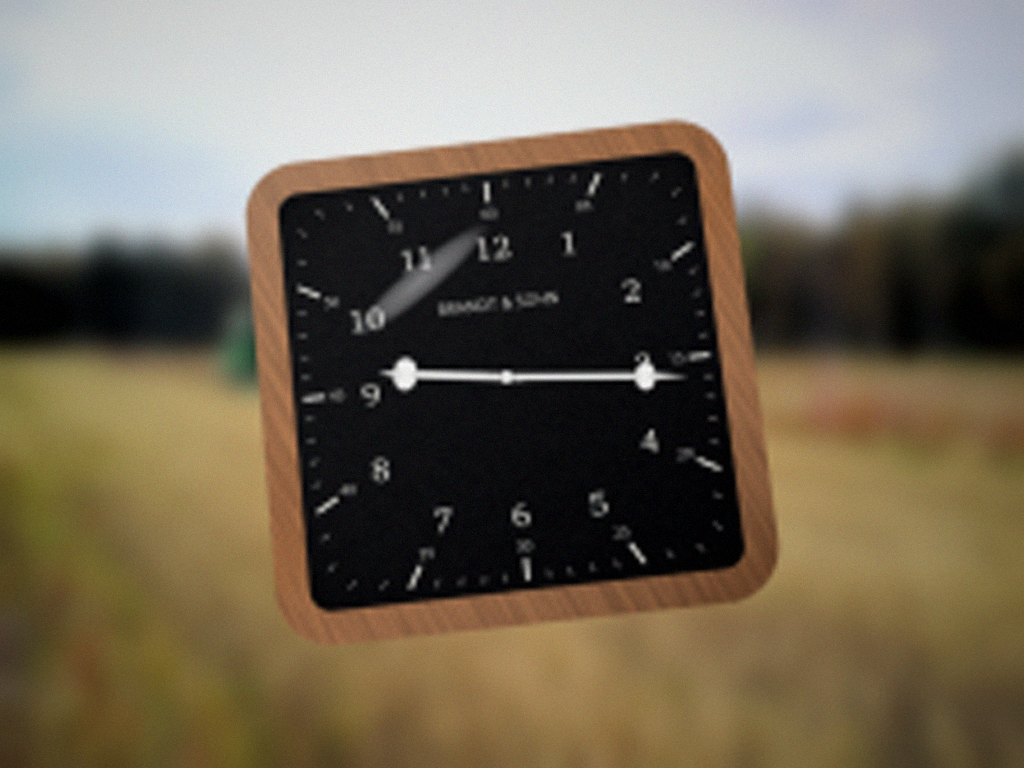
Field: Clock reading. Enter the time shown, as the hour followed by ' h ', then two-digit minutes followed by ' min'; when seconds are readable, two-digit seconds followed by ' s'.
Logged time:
9 h 16 min
